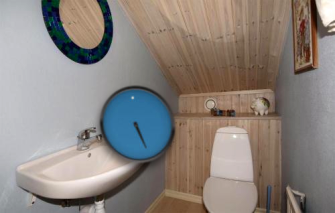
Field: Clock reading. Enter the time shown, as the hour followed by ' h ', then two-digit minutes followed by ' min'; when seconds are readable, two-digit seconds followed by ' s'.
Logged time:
5 h 27 min
